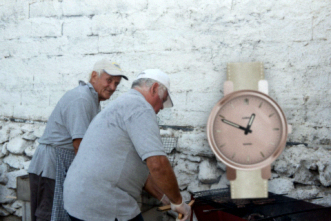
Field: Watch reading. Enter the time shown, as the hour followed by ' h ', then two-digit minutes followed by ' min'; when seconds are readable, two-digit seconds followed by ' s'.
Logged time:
12 h 49 min
